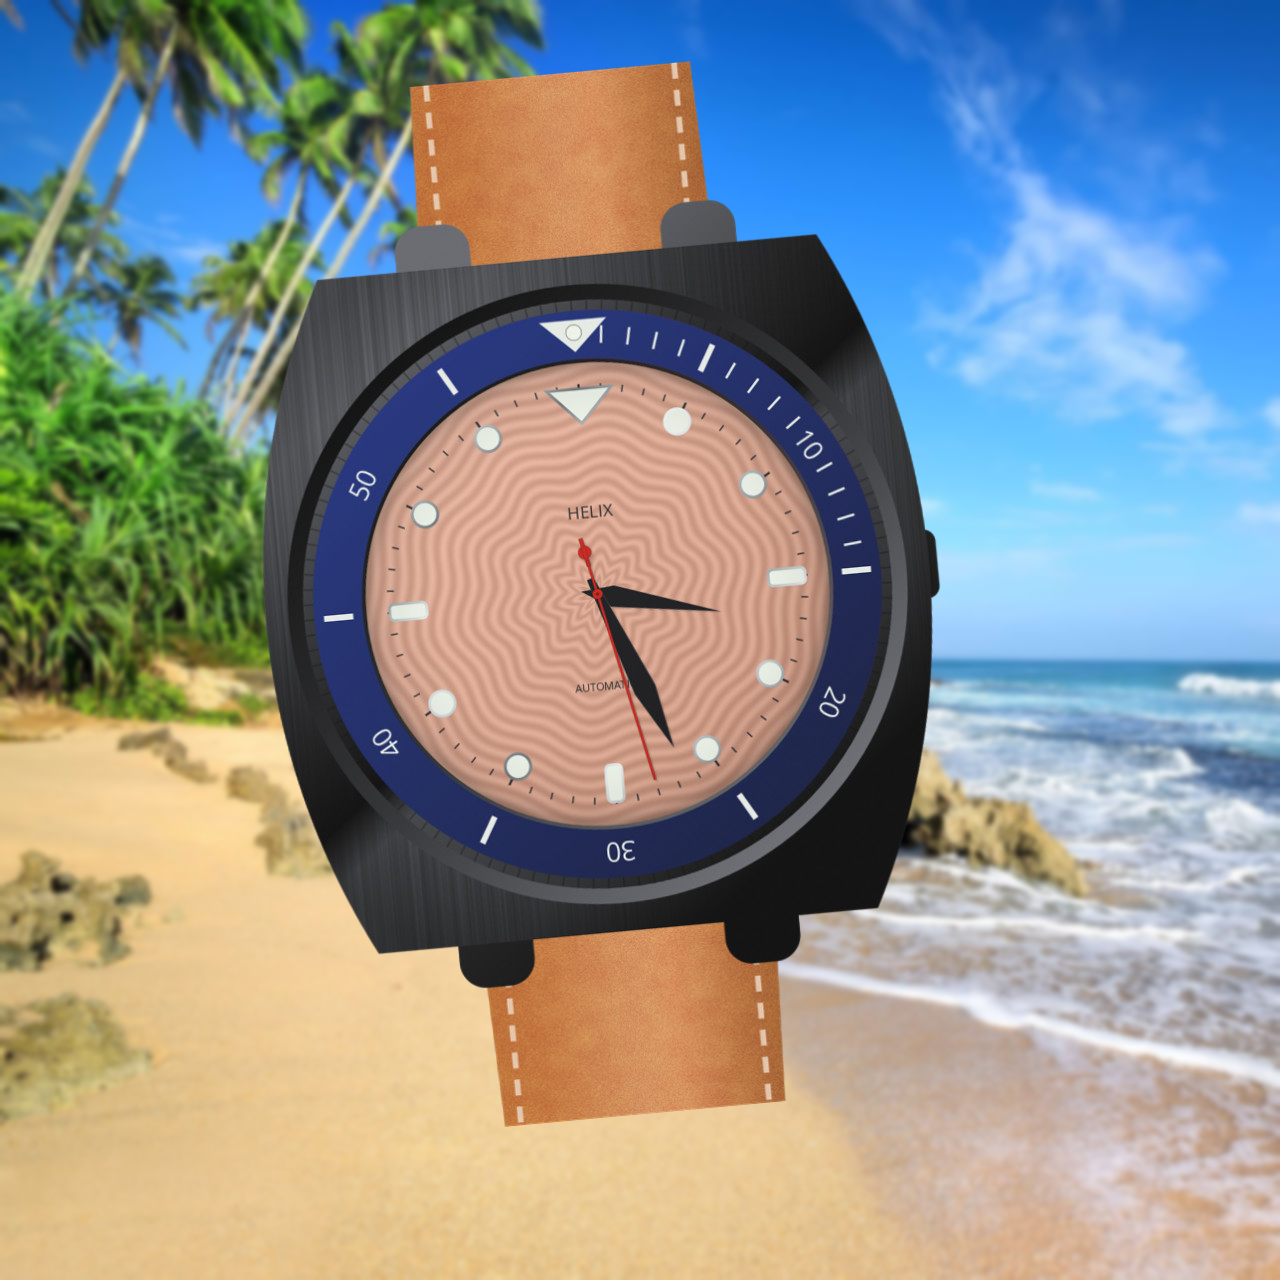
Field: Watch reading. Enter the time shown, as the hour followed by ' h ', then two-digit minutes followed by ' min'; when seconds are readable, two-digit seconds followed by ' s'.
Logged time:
3 h 26 min 28 s
